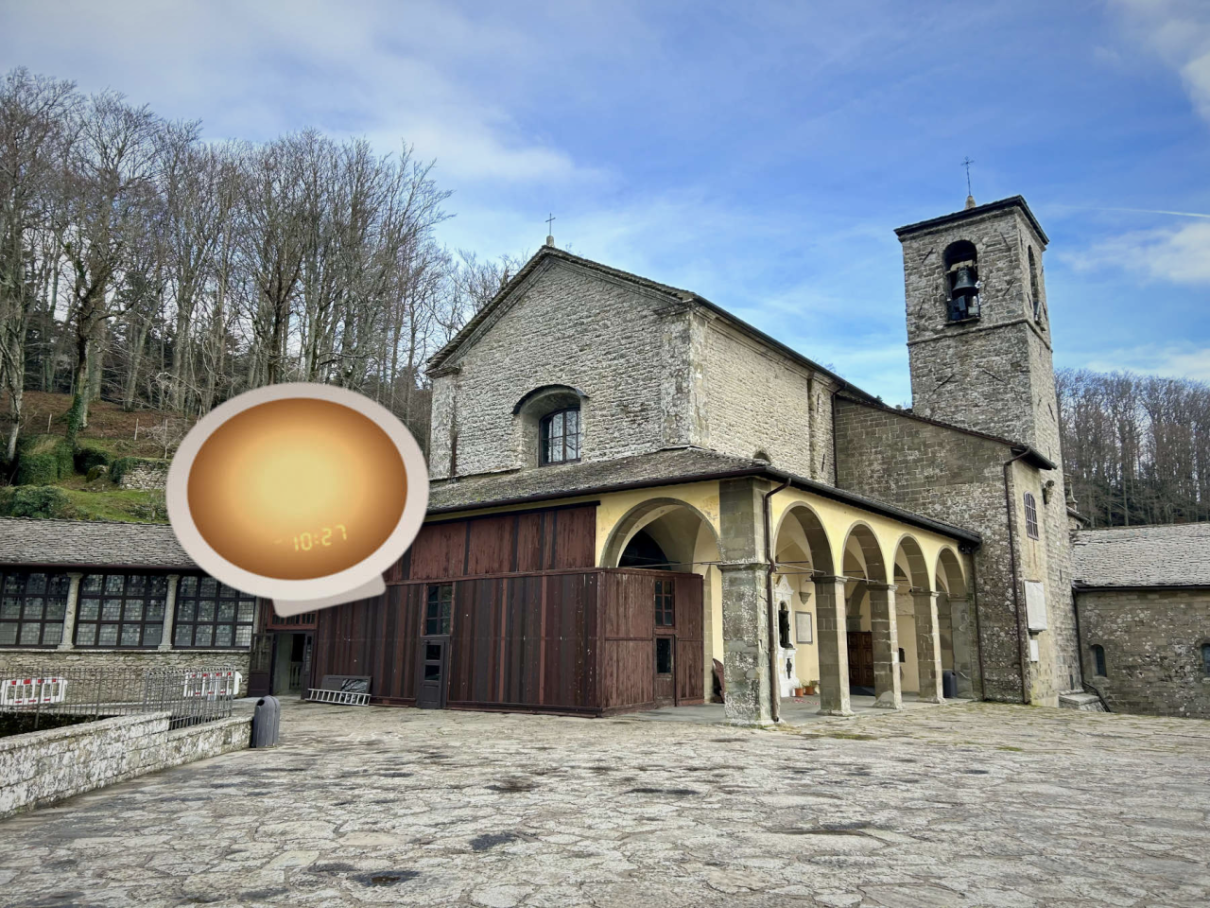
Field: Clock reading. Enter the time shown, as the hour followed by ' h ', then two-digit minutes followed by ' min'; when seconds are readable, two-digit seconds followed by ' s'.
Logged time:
10 h 27 min
